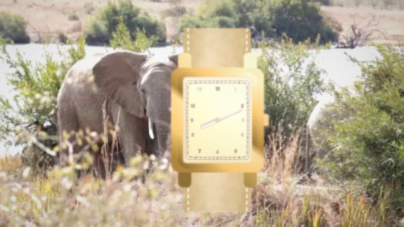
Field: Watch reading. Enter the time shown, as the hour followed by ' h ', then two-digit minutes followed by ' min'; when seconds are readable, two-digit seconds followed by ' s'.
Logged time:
8 h 11 min
